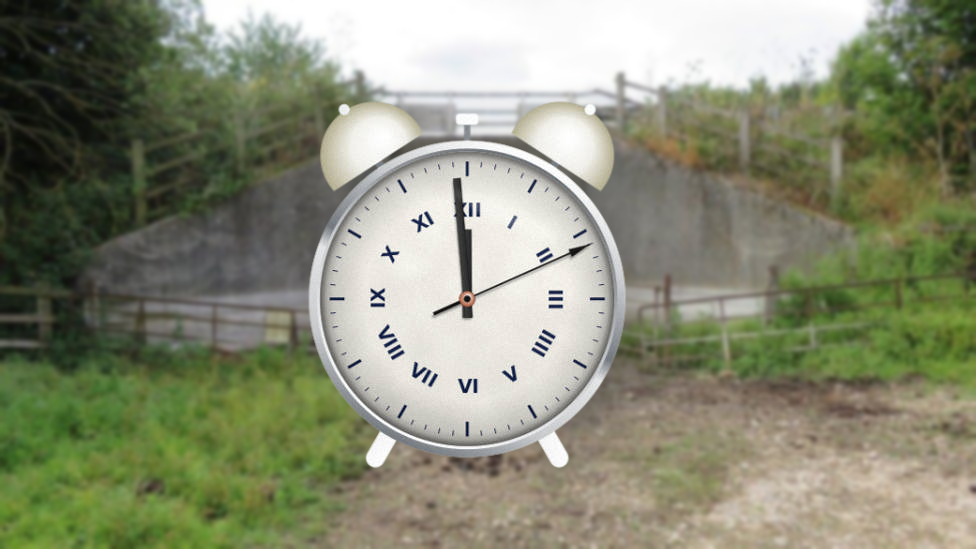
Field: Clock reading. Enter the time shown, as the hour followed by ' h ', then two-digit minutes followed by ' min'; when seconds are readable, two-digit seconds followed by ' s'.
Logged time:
11 h 59 min 11 s
